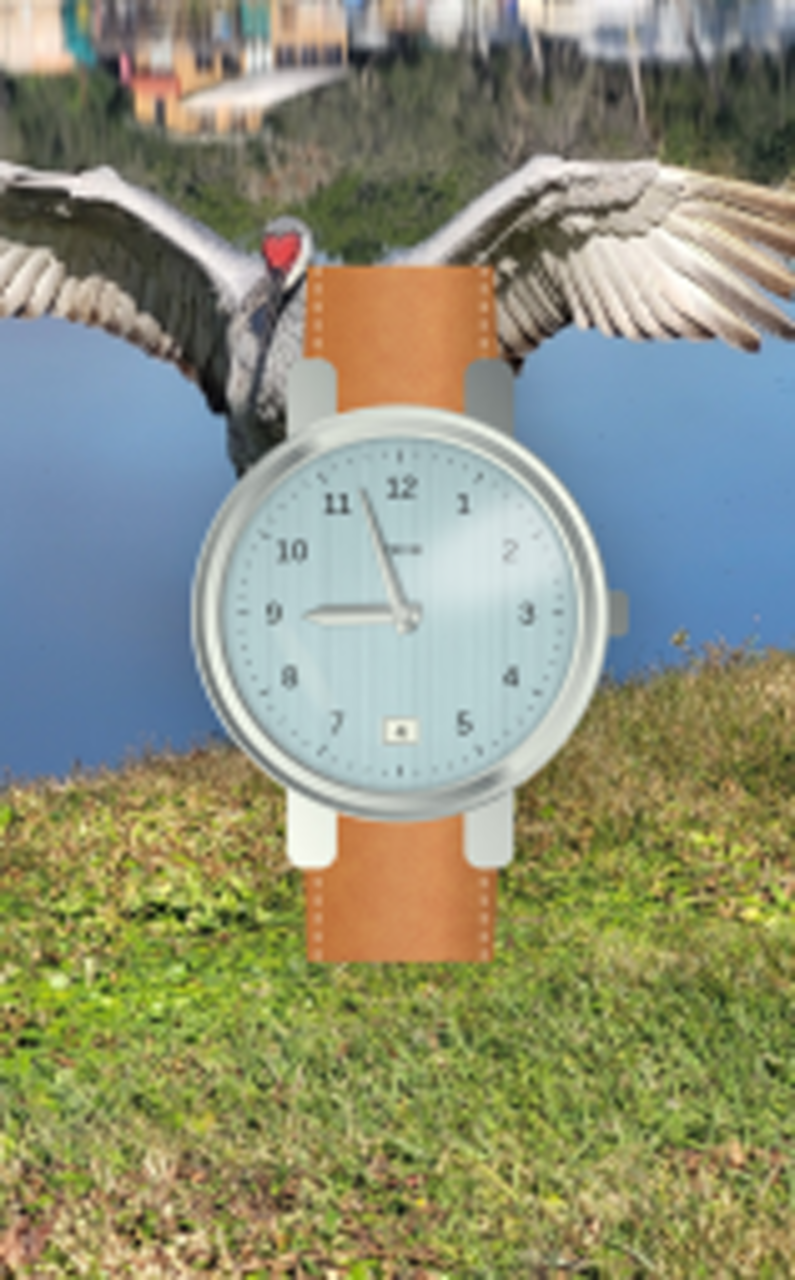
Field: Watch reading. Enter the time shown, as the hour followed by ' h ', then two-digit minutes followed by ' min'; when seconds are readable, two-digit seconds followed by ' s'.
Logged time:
8 h 57 min
